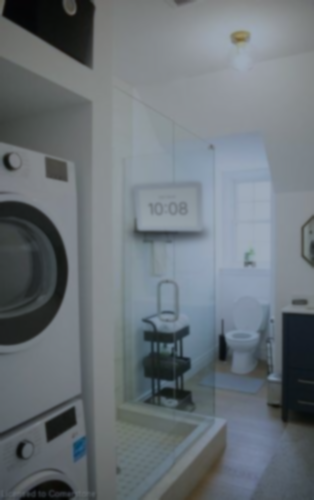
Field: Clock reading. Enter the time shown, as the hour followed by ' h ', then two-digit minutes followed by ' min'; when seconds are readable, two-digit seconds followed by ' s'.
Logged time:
10 h 08 min
